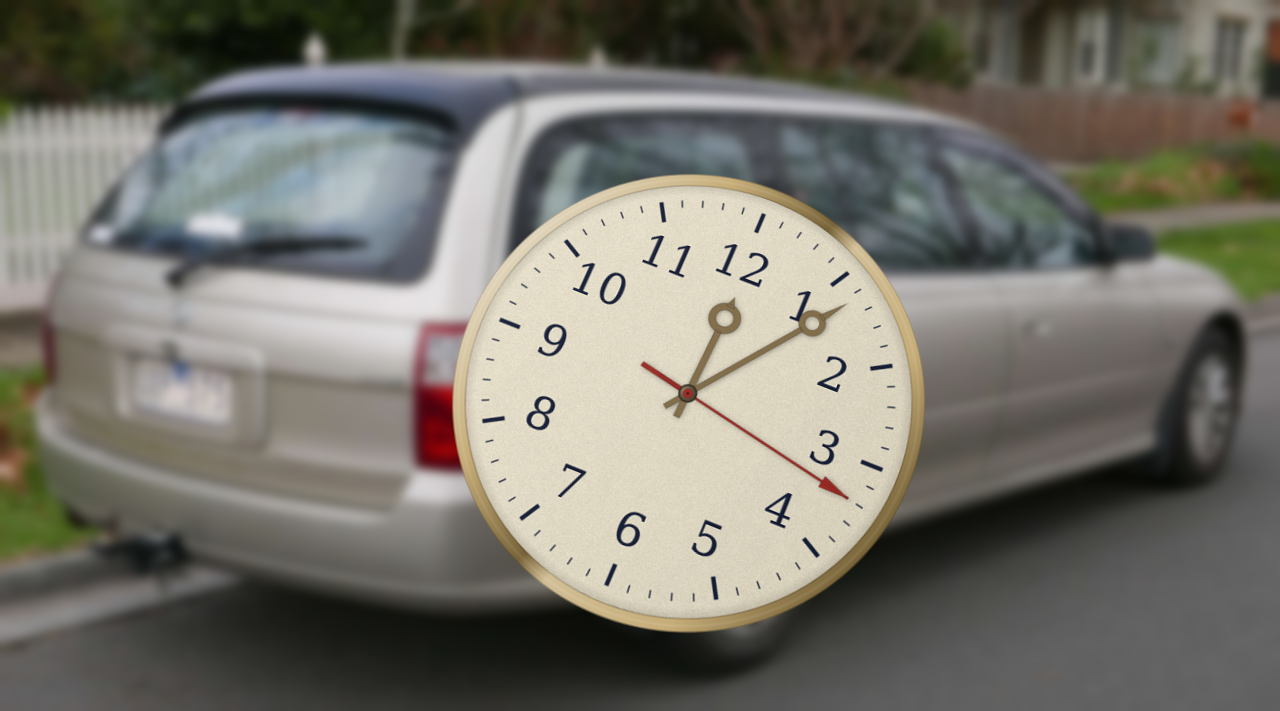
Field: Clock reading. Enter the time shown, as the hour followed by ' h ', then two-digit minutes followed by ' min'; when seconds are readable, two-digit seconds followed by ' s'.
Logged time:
12 h 06 min 17 s
